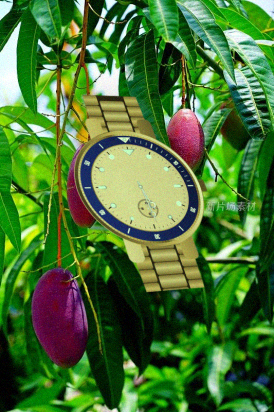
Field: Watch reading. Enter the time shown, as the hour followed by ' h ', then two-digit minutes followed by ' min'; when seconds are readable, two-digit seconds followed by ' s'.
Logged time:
5 h 29 min
